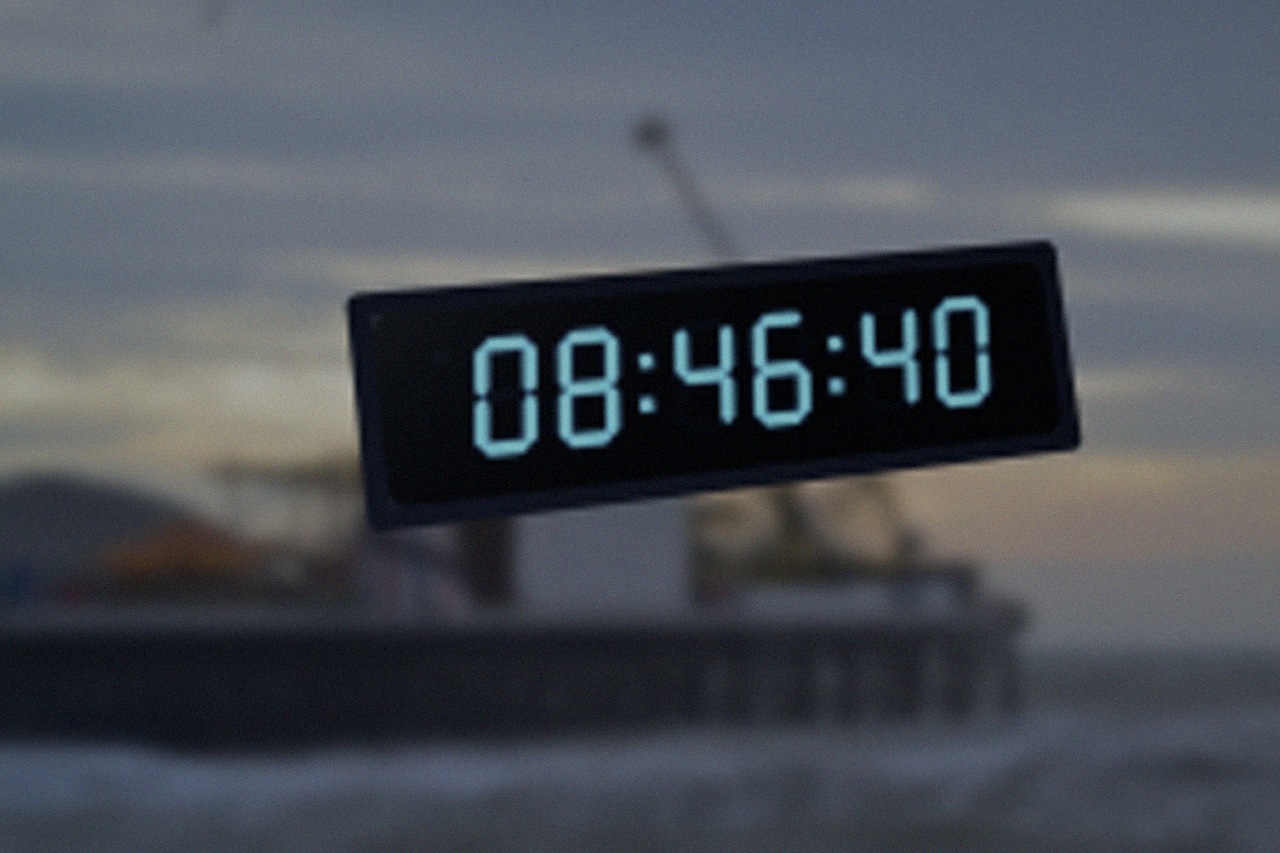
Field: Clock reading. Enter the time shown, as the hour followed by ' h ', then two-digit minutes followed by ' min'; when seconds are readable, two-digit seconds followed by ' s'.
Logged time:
8 h 46 min 40 s
